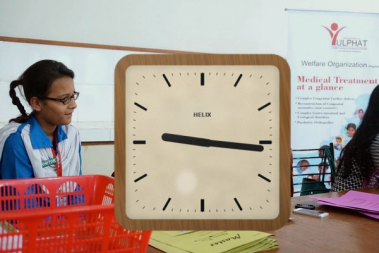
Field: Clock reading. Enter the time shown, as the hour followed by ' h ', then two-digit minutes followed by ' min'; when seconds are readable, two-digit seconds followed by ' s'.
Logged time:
9 h 16 min
